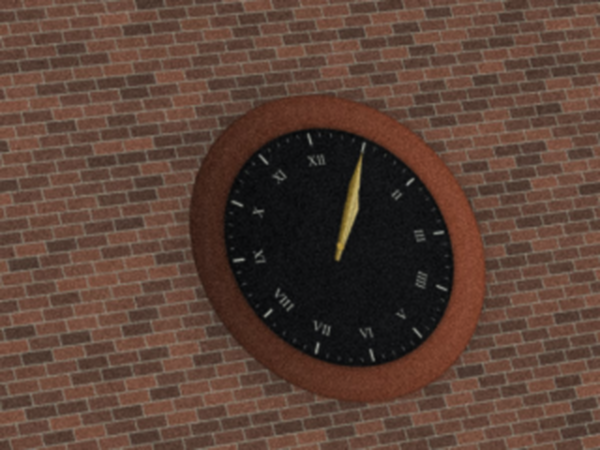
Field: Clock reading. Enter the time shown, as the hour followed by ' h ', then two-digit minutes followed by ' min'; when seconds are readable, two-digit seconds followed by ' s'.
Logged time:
1 h 05 min
